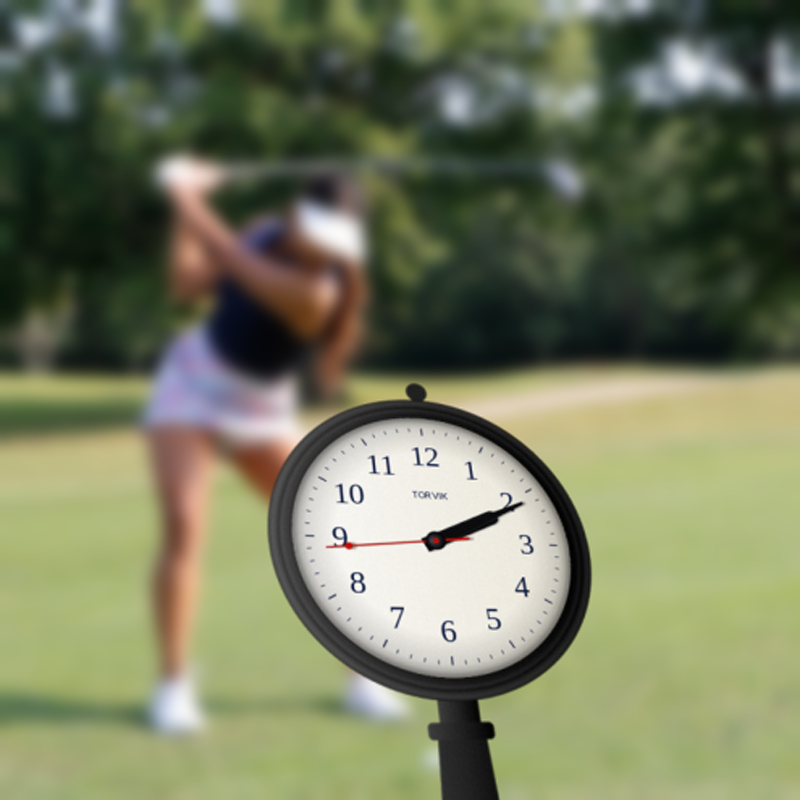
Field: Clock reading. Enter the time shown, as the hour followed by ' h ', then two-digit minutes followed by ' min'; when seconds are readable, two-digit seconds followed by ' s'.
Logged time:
2 h 10 min 44 s
